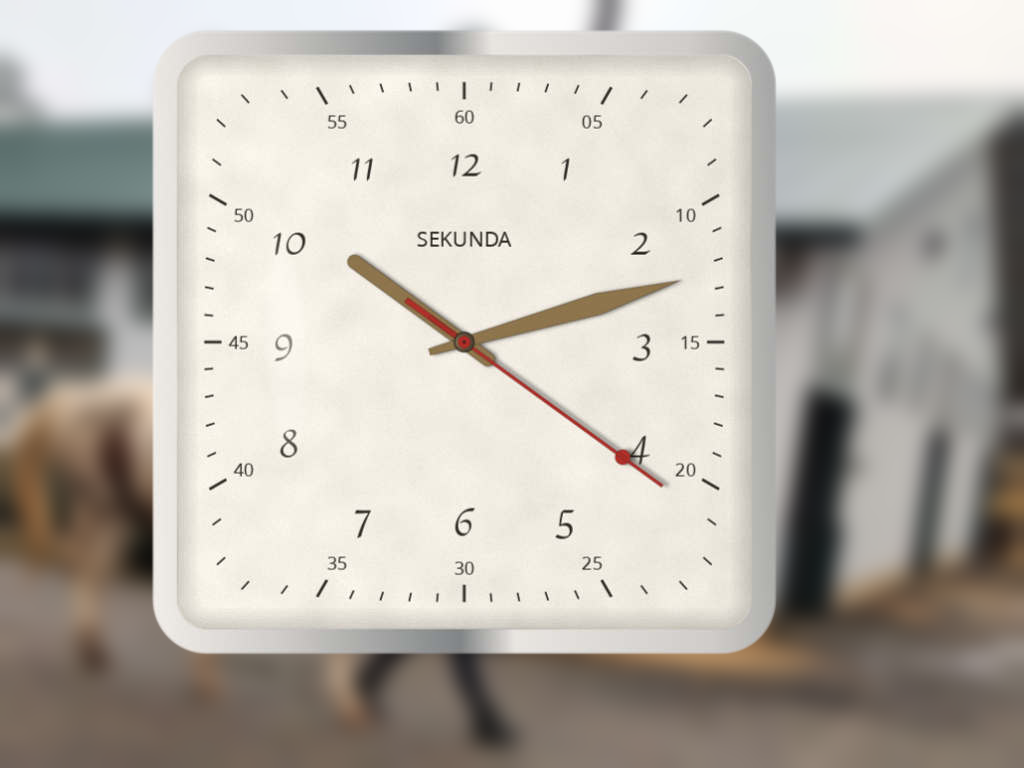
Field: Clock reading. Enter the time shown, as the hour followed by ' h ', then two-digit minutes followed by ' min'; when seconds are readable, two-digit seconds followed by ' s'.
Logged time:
10 h 12 min 21 s
